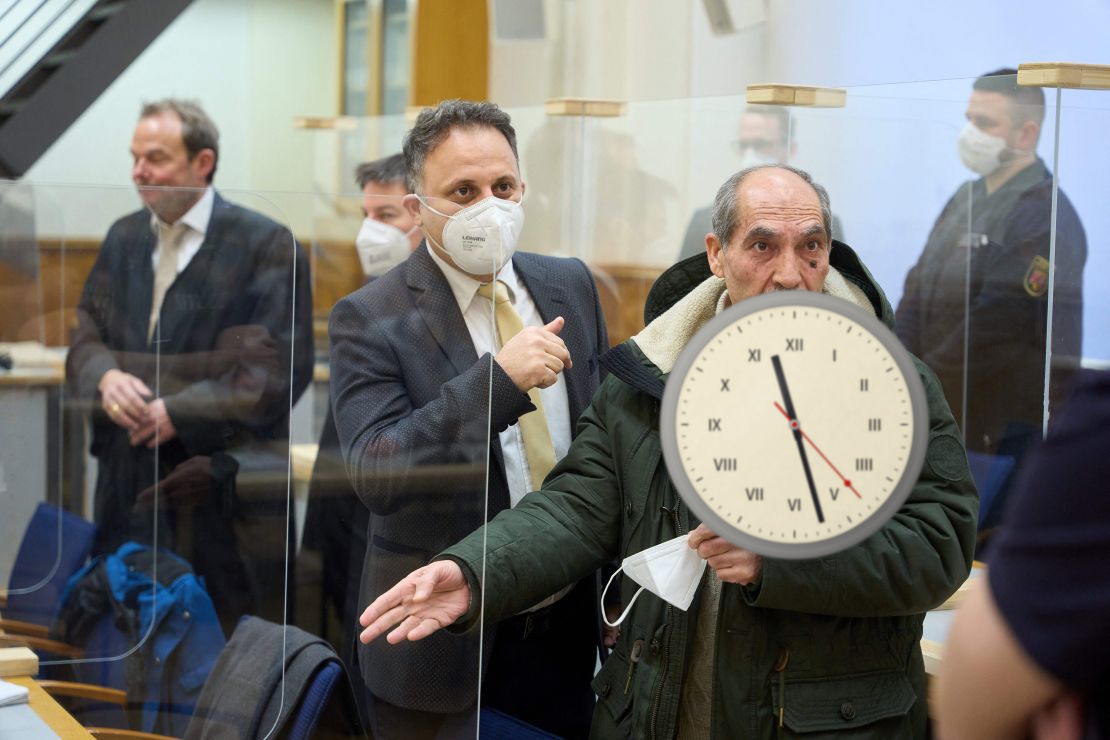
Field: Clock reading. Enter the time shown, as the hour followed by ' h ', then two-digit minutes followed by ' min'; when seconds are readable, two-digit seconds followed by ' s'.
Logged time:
11 h 27 min 23 s
